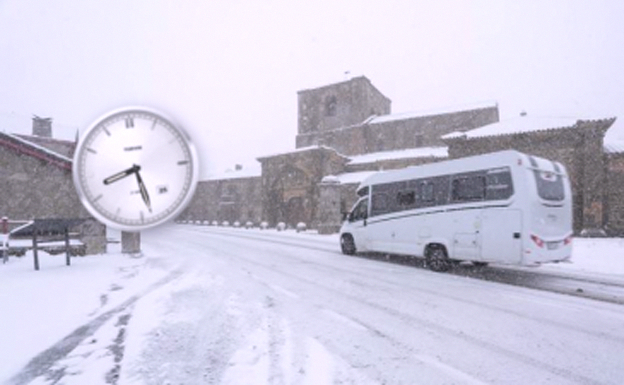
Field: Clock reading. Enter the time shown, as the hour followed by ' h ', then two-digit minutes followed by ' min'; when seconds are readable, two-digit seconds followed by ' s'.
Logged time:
8 h 28 min
